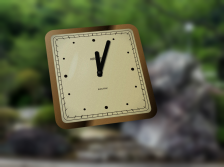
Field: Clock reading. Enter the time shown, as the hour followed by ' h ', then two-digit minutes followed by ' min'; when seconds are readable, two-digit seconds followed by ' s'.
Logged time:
12 h 04 min
